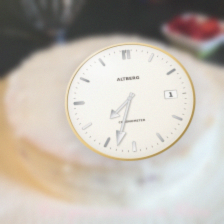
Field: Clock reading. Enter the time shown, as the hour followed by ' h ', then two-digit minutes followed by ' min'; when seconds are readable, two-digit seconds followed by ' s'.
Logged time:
7 h 33 min
